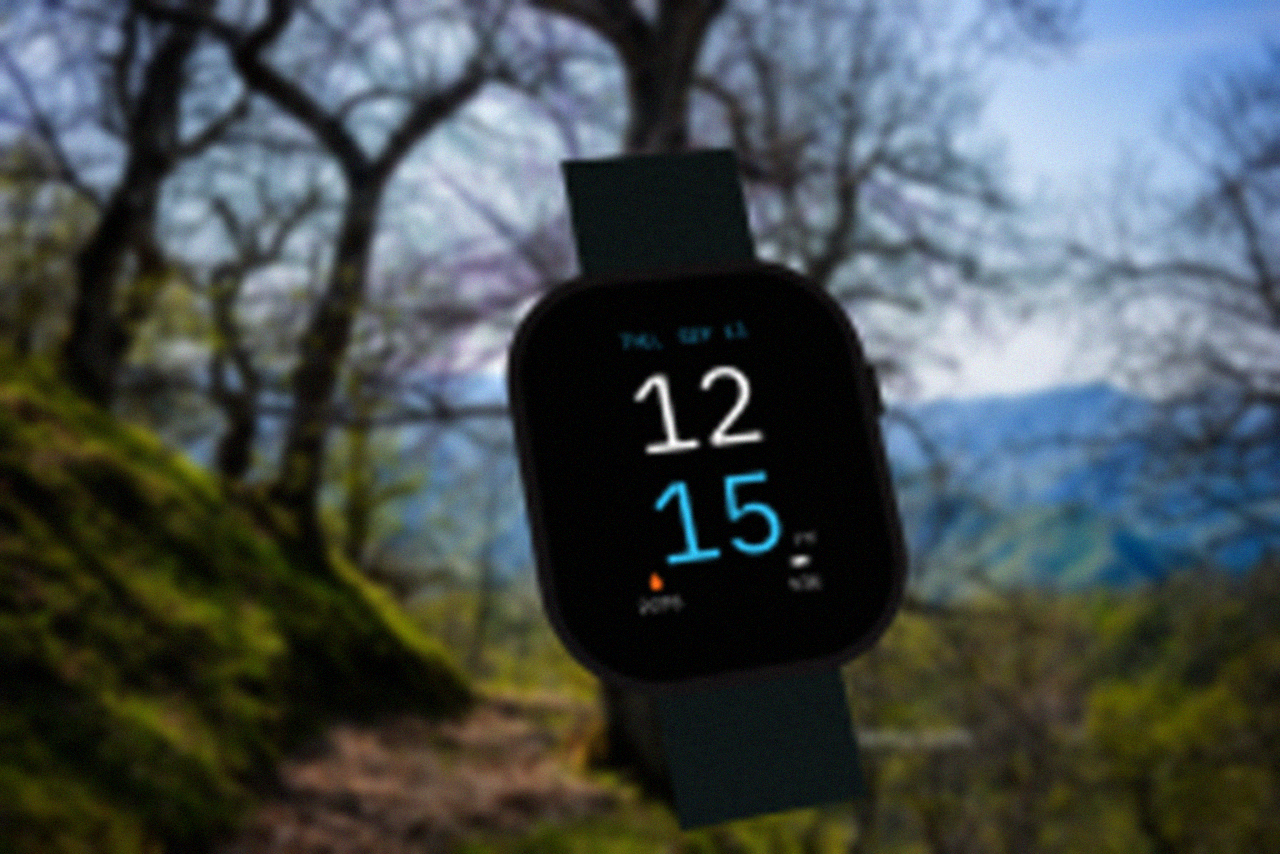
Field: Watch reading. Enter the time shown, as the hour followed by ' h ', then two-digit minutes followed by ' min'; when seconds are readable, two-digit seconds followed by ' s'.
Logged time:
12 h 15 min
